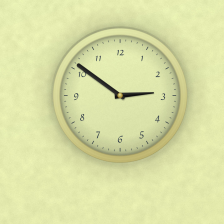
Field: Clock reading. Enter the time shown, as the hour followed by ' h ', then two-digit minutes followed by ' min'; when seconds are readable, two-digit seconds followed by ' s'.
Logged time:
2 h 51 min
